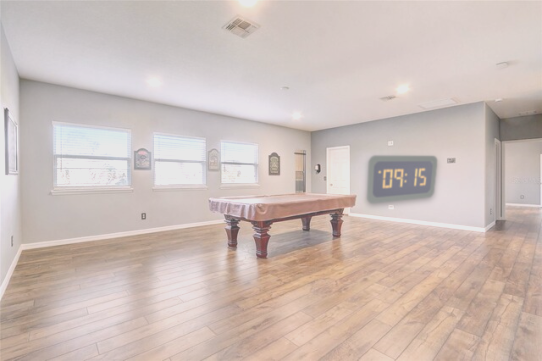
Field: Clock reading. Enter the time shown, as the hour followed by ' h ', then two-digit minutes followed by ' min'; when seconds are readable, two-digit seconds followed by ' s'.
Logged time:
9 h 15 min
